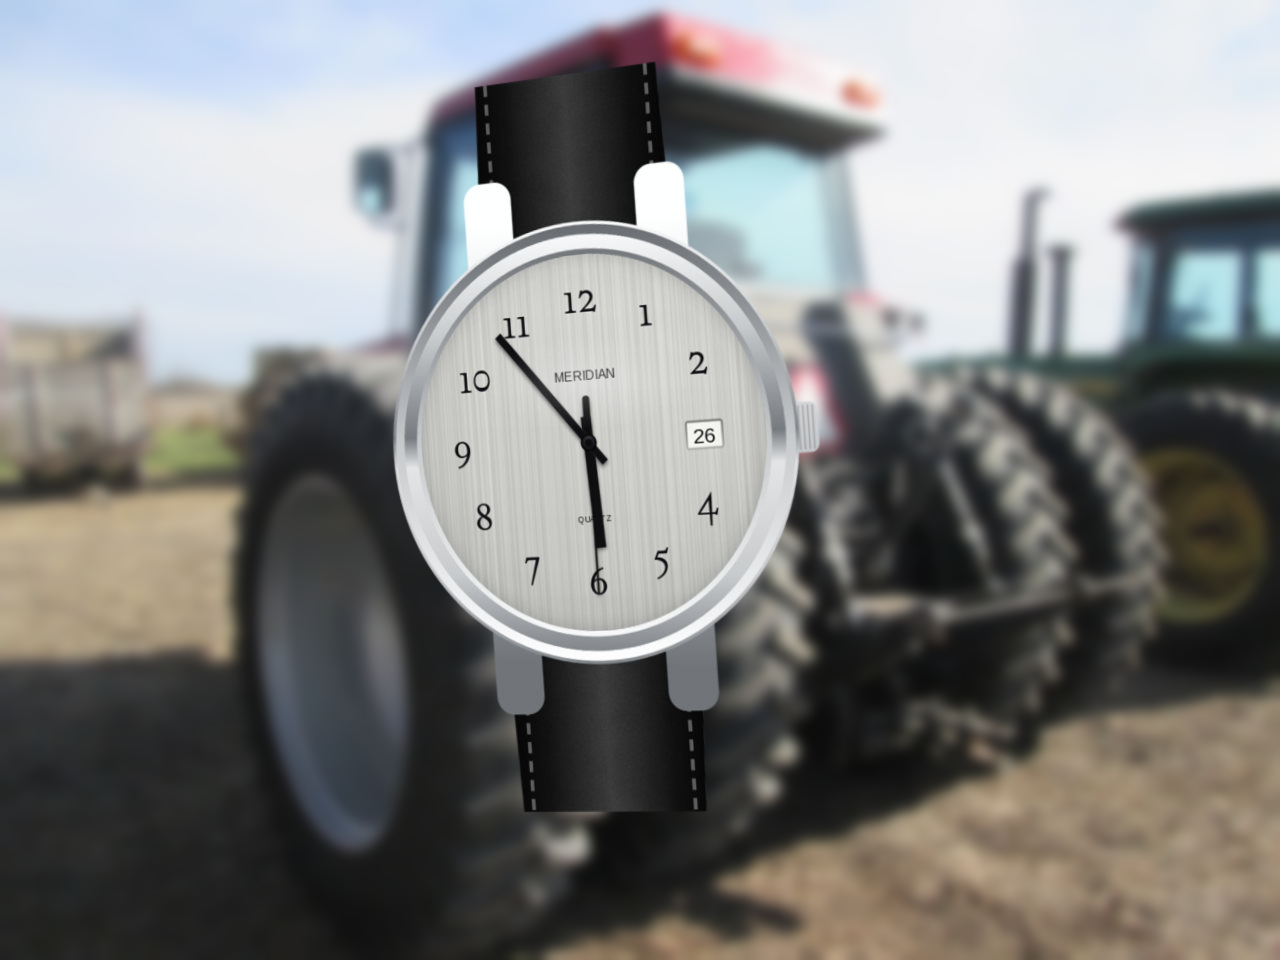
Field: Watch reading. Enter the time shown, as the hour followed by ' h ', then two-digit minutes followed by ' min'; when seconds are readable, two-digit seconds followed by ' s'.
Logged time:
5 h 53 min 30 s
